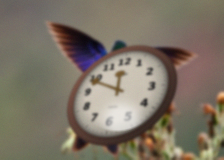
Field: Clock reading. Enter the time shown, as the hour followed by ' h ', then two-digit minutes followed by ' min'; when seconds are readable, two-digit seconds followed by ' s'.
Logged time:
11 h 49 min
